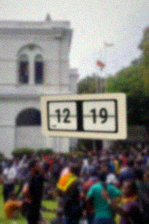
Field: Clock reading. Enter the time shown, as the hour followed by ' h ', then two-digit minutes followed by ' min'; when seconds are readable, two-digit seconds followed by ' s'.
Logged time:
12 h 19 min
